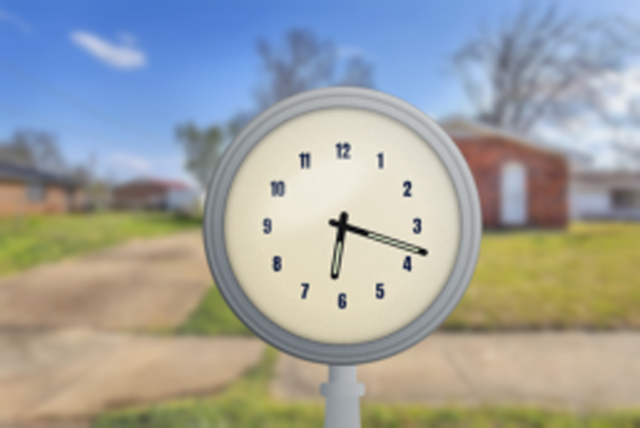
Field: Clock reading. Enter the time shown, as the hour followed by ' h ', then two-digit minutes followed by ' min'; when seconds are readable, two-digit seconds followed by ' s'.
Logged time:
6 h 18 min
